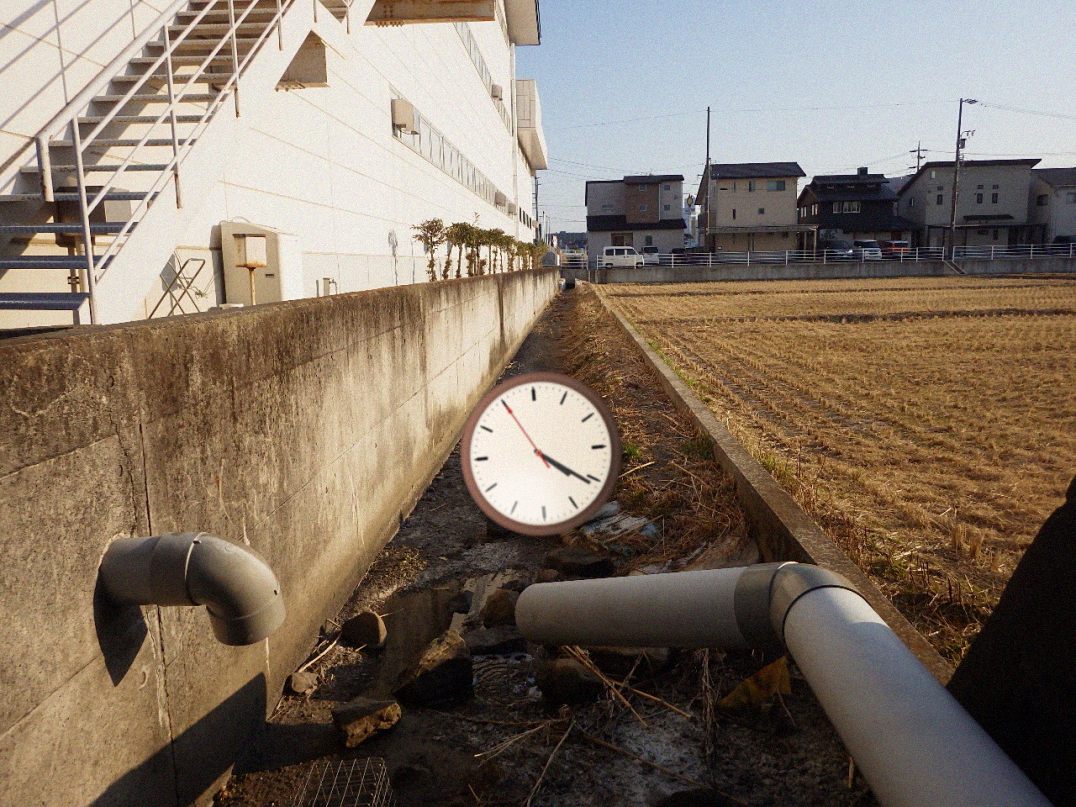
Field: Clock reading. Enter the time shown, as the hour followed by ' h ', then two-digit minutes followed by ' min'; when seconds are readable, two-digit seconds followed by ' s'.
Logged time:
4 h 20 min 55 s
